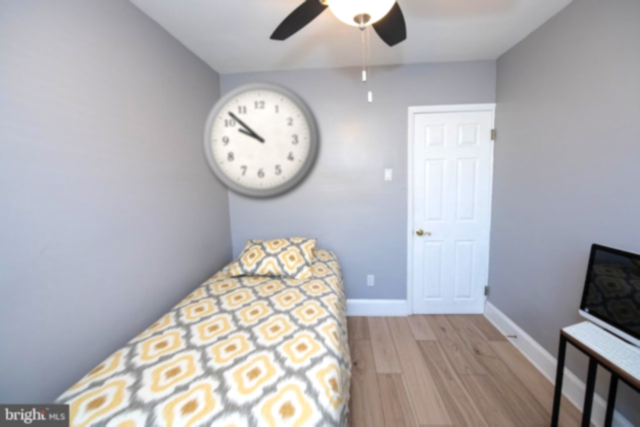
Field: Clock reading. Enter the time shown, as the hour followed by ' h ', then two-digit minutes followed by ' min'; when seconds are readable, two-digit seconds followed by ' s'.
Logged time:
9 h 52 min
